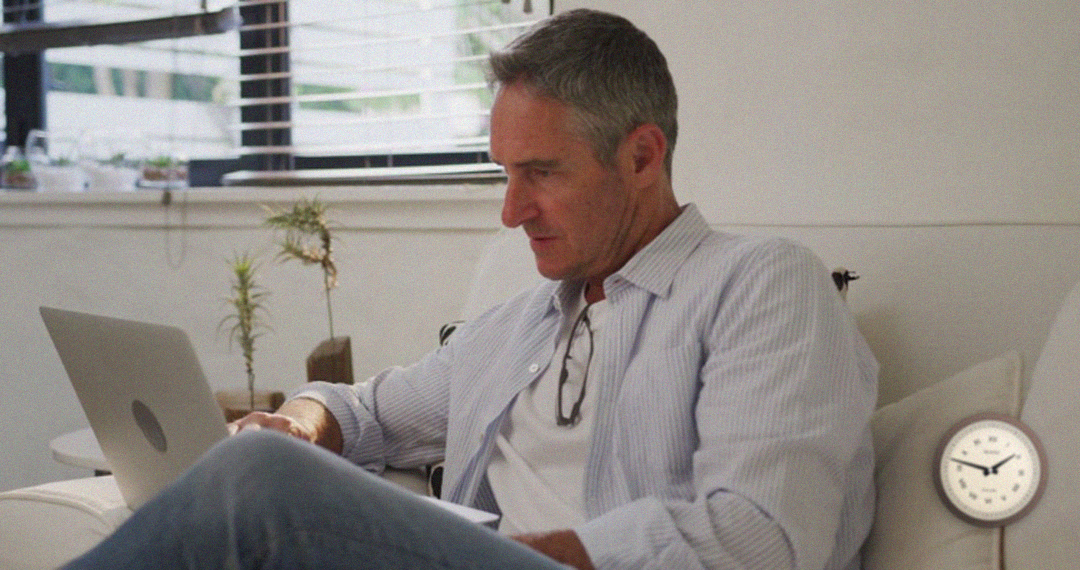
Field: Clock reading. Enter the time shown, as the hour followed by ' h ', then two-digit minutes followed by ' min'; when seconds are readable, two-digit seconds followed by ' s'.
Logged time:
1 h 47 min
